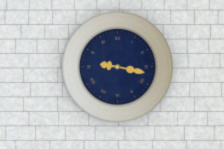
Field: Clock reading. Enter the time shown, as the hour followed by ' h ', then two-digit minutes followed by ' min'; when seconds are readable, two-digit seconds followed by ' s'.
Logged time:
9 h 17 min
